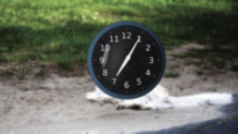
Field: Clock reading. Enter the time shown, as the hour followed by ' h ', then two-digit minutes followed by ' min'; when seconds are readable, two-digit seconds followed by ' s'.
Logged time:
7 h 05 min
